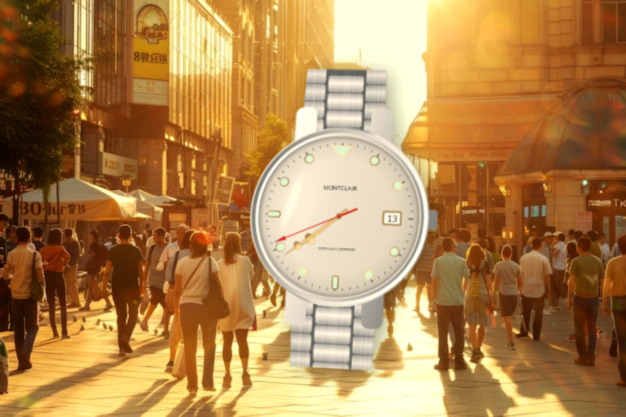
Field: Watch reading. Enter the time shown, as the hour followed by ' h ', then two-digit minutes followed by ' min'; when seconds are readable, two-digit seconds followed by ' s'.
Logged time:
7 h 38 min 41 s
